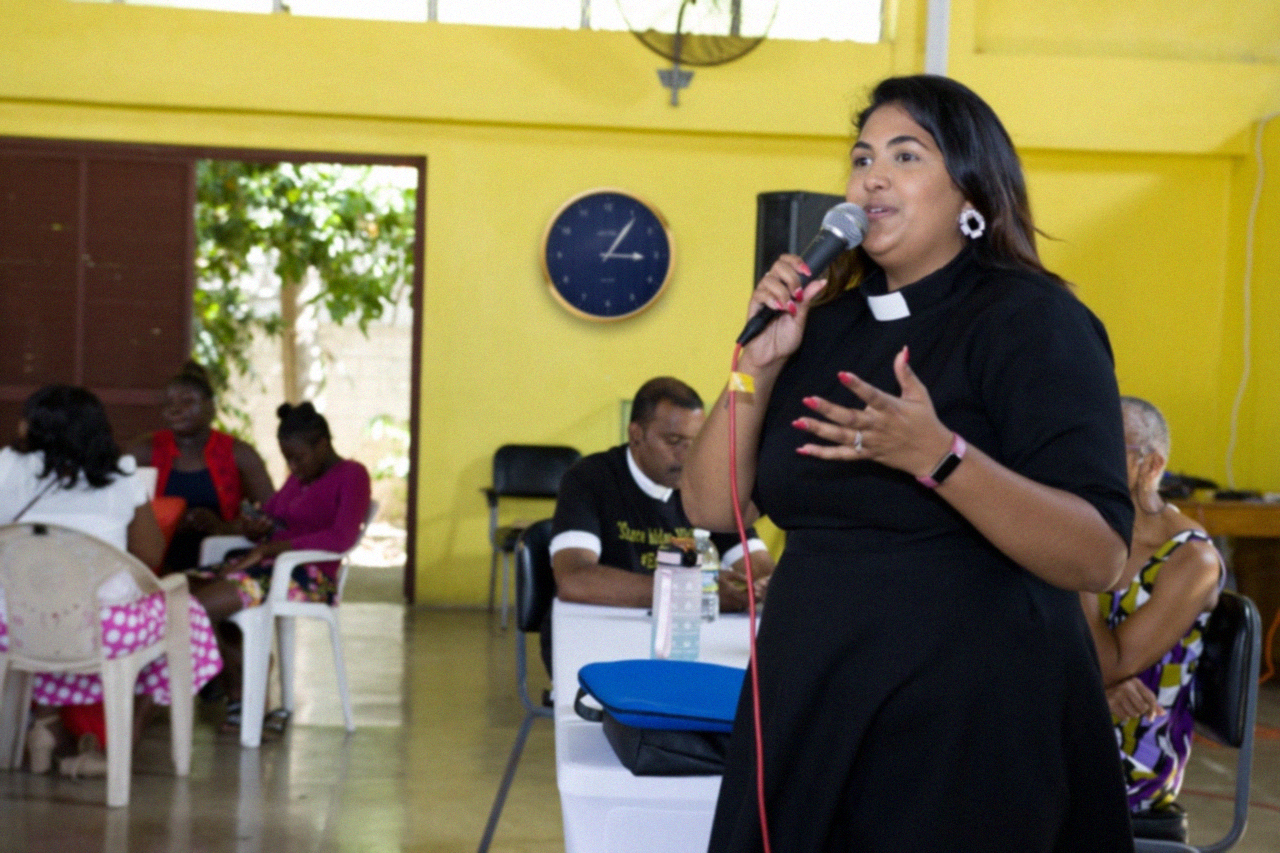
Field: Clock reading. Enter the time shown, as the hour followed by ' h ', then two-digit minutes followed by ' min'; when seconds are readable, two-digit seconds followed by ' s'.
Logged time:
3 h 06 min
